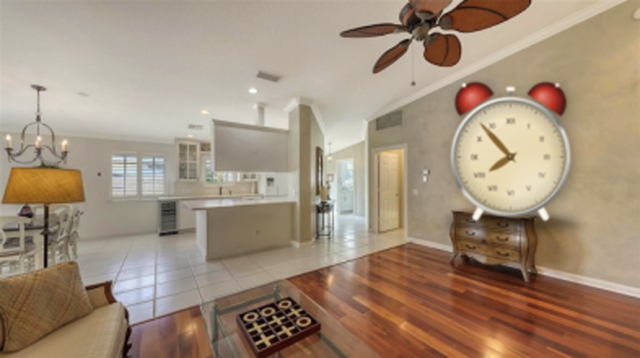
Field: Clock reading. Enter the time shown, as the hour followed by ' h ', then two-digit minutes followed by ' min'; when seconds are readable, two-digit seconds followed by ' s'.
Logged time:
7 h 53 min
